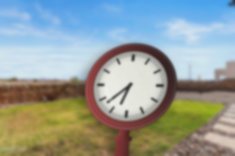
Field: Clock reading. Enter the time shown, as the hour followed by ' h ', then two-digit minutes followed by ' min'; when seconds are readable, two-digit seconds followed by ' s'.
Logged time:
6 h 38 min
